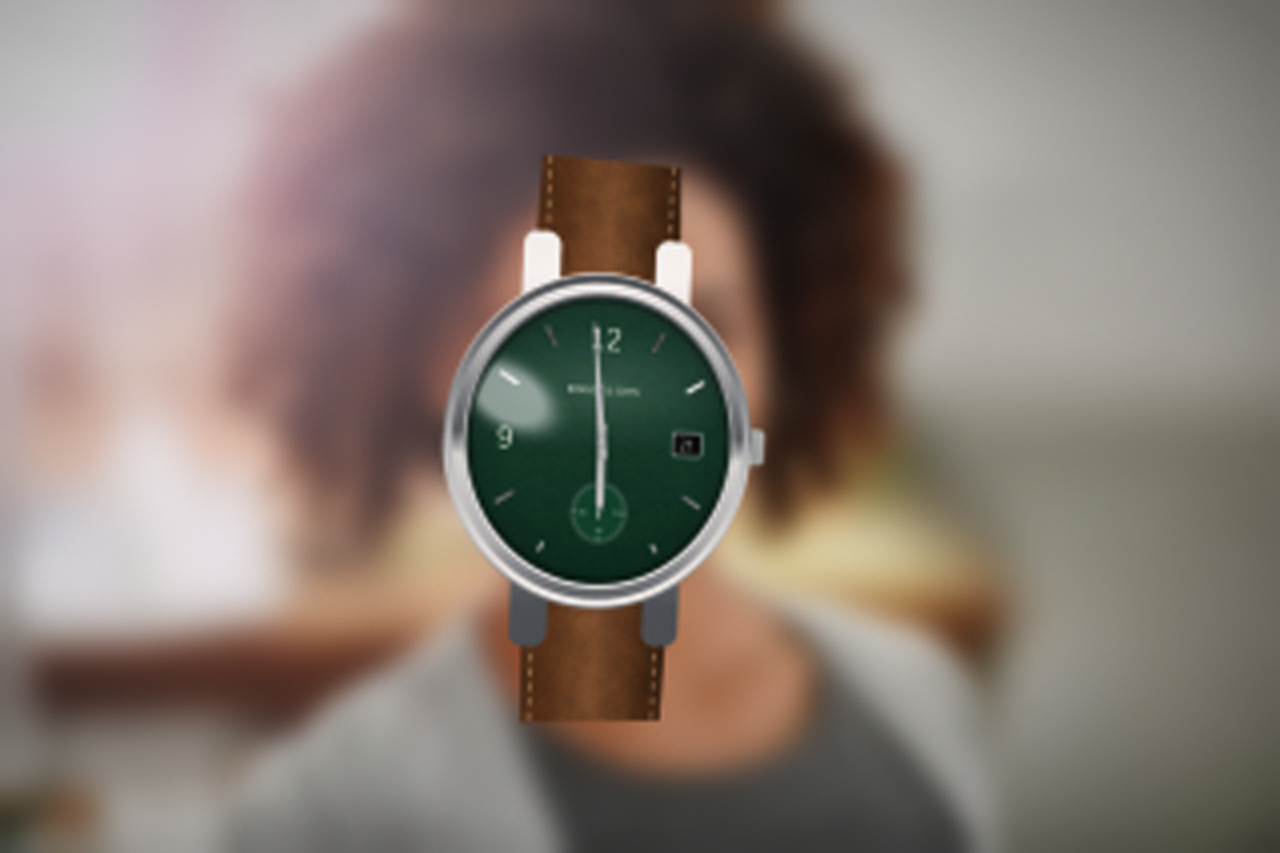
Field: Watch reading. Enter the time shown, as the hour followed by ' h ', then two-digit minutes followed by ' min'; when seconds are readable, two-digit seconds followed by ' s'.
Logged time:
5 h 59 min
